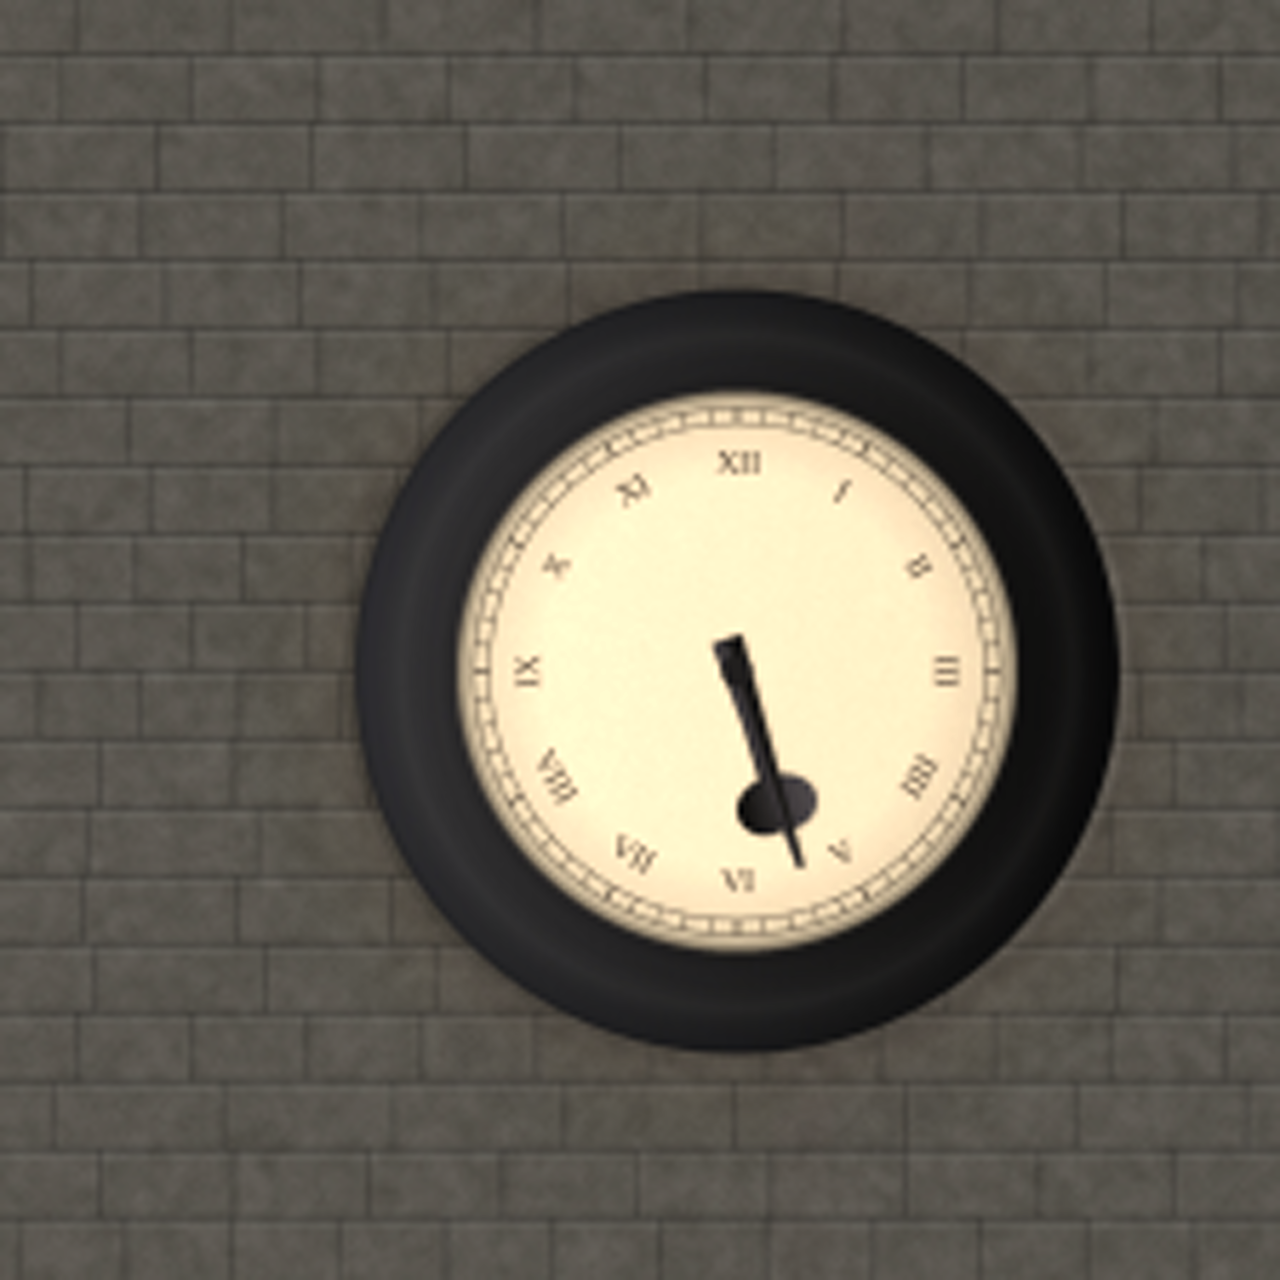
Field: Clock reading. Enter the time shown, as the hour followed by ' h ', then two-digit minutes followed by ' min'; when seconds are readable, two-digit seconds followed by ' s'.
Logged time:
5 h 27 min
